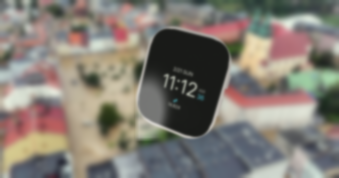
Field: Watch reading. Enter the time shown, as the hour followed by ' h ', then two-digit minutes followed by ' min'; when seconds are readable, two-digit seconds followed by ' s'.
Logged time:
11 h 12 min
